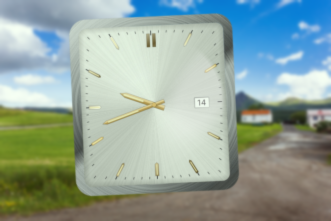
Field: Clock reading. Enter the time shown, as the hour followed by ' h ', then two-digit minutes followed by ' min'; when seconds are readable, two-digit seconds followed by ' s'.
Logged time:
9 h 42 min
